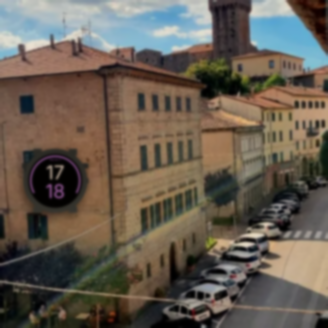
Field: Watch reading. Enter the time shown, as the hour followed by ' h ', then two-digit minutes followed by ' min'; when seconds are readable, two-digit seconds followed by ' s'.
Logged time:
17 h 18 min
